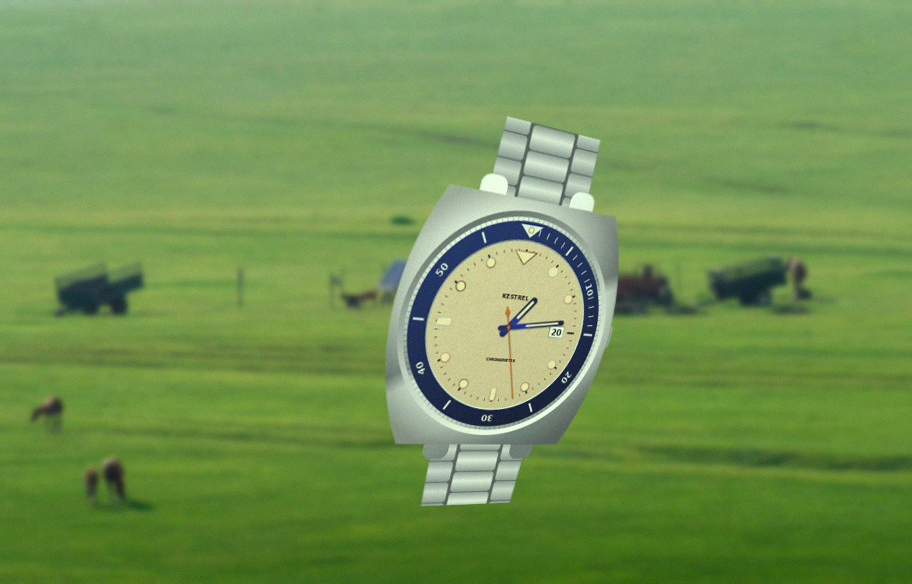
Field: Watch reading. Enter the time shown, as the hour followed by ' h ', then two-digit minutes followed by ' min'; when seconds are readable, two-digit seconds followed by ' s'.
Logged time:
1 h 13 min 27 s
